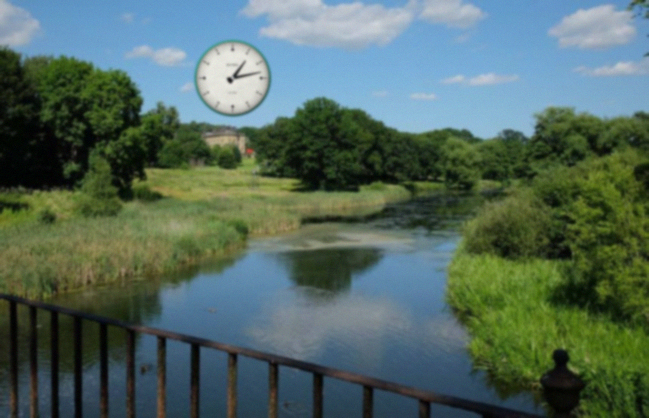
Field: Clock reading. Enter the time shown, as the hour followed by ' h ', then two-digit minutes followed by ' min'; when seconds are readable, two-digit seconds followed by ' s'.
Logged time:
1 h 13 min
